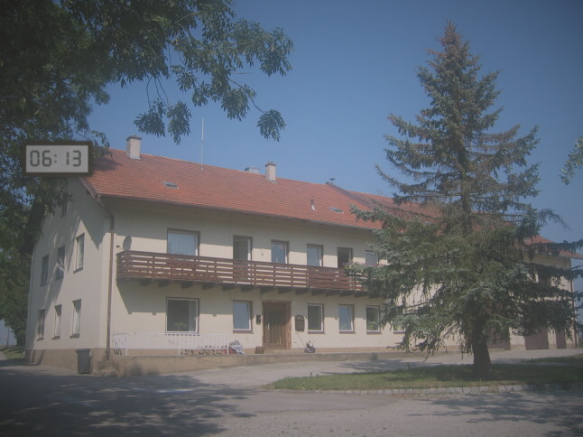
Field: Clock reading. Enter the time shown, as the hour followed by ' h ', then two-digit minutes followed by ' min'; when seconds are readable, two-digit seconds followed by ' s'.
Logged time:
6 h 13 min
